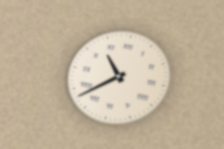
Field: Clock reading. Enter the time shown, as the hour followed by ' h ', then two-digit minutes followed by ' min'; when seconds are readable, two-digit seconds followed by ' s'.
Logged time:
10 h 38 min
